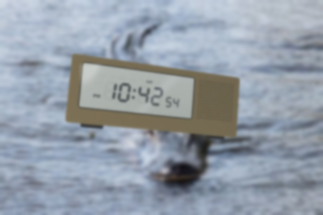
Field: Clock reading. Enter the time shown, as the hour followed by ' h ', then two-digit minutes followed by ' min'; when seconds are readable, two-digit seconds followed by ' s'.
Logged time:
10 h 42 min
